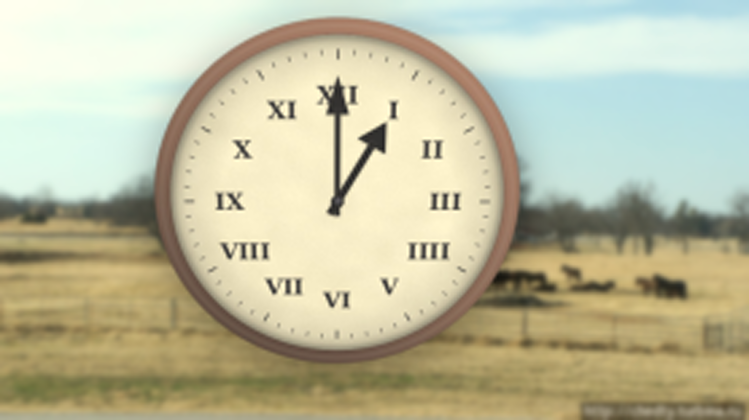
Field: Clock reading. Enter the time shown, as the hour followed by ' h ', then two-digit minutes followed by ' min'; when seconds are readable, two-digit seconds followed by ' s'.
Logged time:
1 h 00 min
